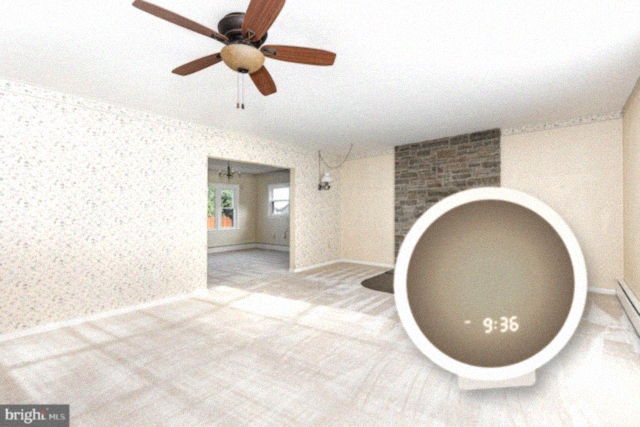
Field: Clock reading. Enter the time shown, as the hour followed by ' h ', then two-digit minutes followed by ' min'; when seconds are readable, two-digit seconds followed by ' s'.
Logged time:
9 h 36 min
